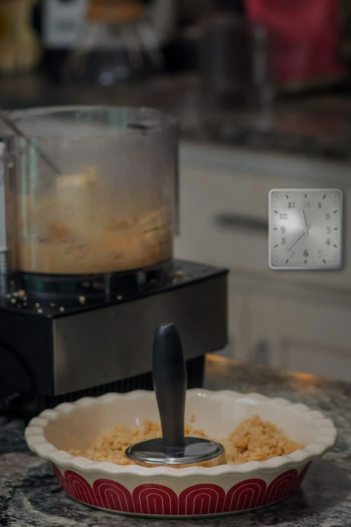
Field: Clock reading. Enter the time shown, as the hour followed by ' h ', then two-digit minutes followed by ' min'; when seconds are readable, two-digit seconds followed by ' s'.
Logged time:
11 h 37 min
